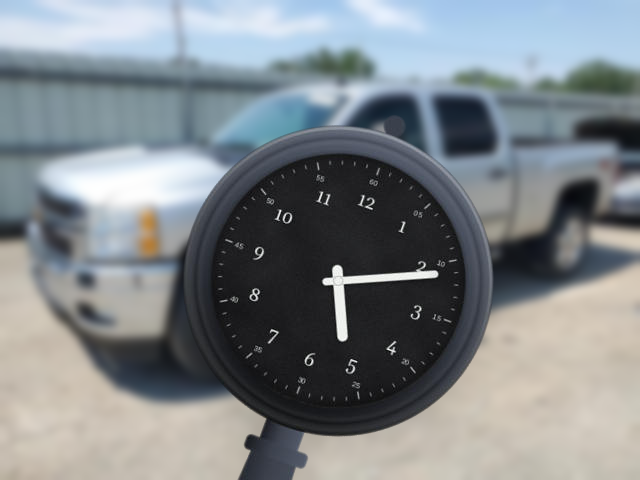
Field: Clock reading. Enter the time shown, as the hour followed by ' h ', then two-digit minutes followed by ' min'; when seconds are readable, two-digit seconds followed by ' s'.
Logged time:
5 h 11 min
